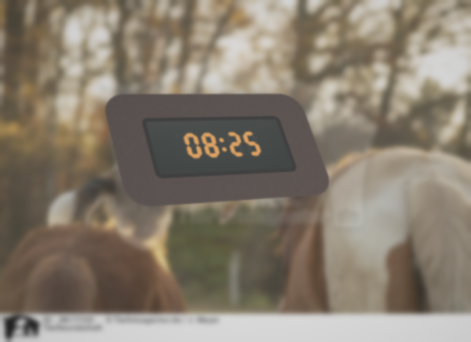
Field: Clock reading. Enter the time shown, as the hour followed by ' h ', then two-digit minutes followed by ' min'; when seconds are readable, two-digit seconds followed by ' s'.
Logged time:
8 h 25 min
